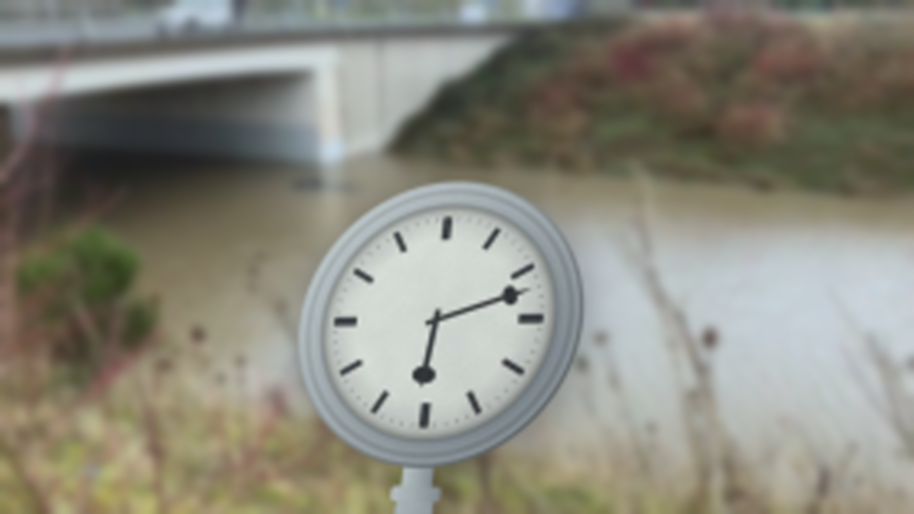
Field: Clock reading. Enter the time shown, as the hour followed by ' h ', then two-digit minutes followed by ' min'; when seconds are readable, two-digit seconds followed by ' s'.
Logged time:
6 h 12 min
